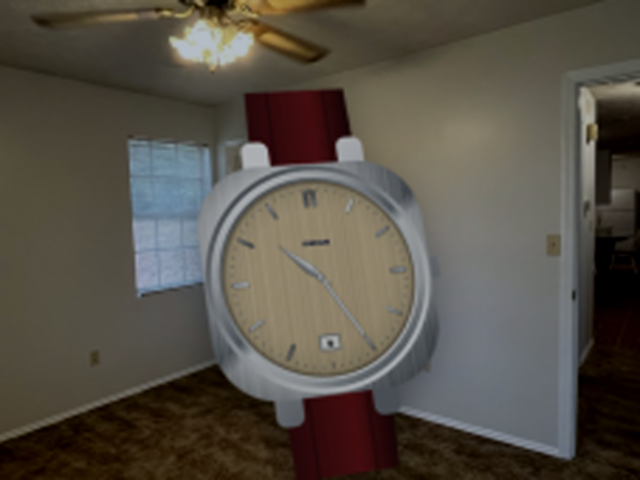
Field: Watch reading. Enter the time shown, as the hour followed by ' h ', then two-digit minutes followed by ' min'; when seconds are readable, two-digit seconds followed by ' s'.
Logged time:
10 h 25 min
